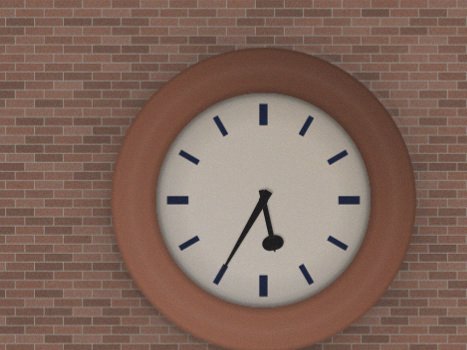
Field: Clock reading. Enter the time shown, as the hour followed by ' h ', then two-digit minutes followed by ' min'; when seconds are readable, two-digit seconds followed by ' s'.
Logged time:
5 h 35 min
